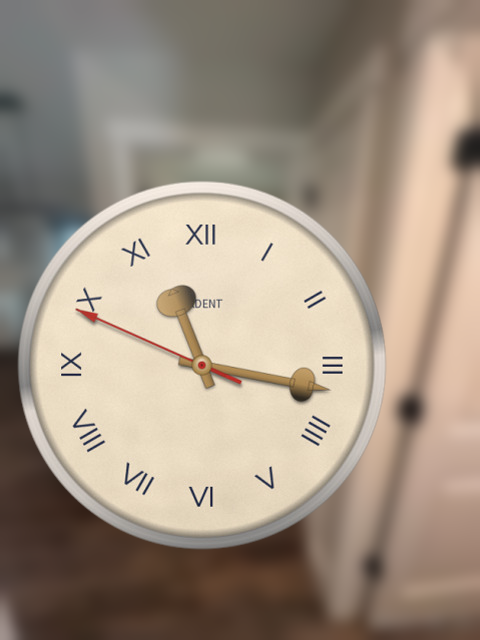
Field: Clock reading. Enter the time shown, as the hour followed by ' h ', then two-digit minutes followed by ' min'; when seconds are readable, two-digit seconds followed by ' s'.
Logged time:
11 h 16 min 49 s
